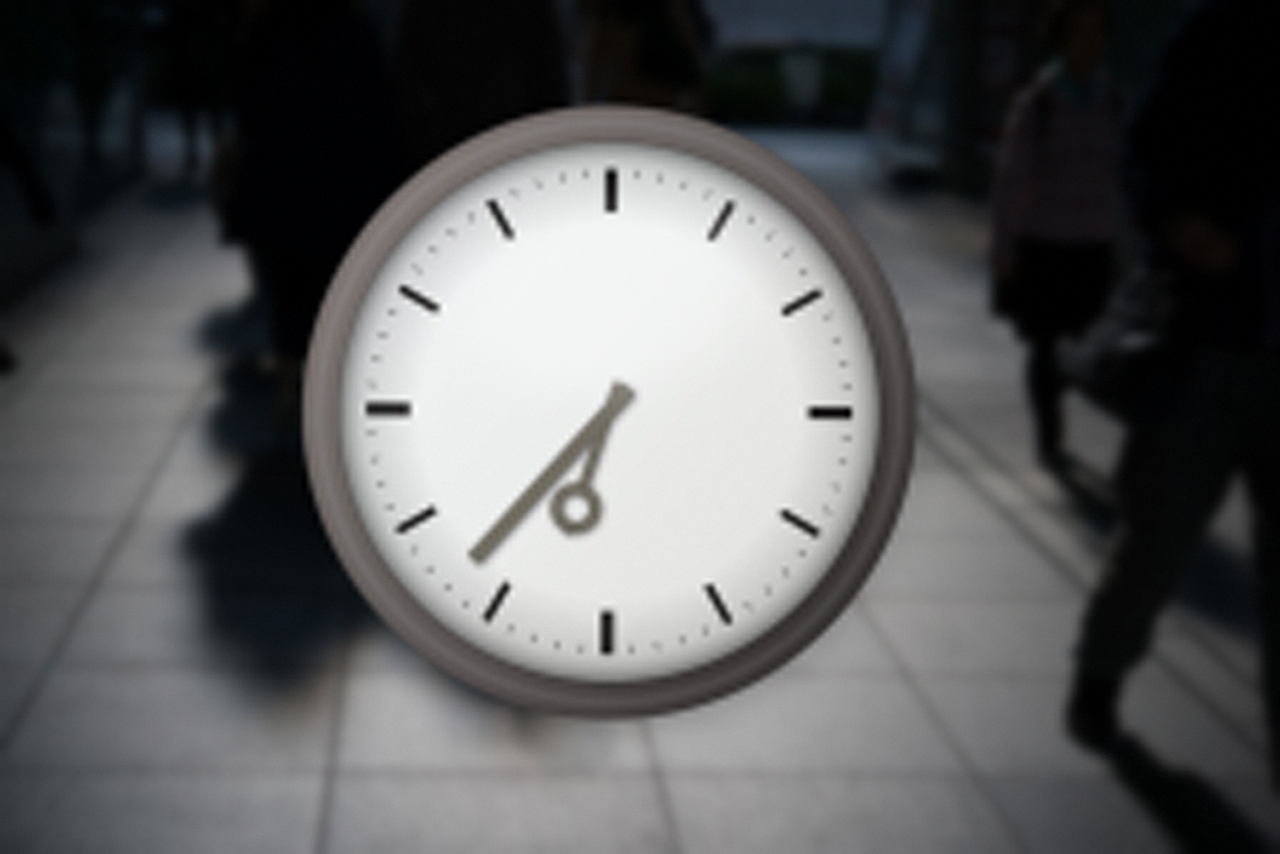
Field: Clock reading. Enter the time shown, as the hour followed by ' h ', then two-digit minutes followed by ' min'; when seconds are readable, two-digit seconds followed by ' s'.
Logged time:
6 h 37 min
